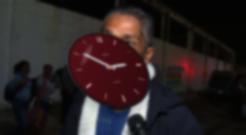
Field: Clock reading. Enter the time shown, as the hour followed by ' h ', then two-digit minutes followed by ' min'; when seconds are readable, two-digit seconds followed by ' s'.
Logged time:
2 h 51 min
